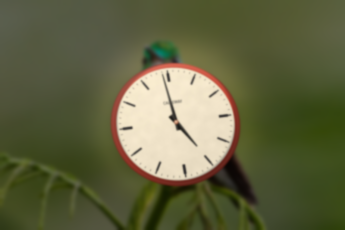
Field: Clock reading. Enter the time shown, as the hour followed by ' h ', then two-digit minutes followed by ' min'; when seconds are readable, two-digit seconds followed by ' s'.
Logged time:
4 h 59 min
